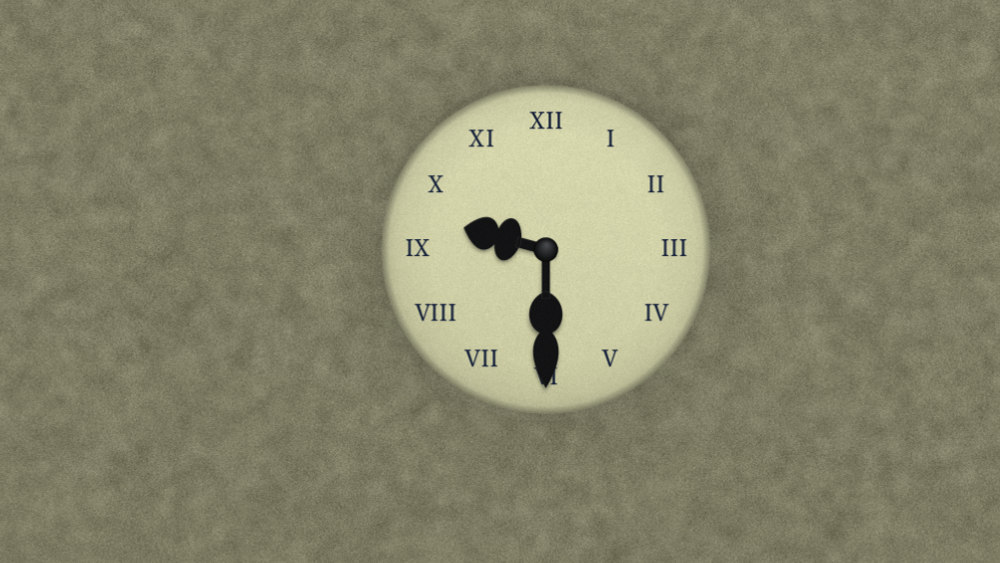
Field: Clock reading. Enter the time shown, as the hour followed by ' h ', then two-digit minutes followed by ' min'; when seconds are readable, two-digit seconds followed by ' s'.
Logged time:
9 h 30 min
